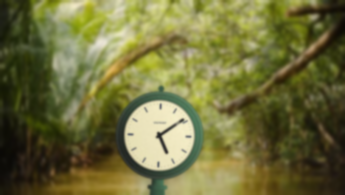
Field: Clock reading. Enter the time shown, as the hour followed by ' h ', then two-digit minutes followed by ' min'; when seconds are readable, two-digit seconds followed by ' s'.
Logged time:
5 h 09 min
